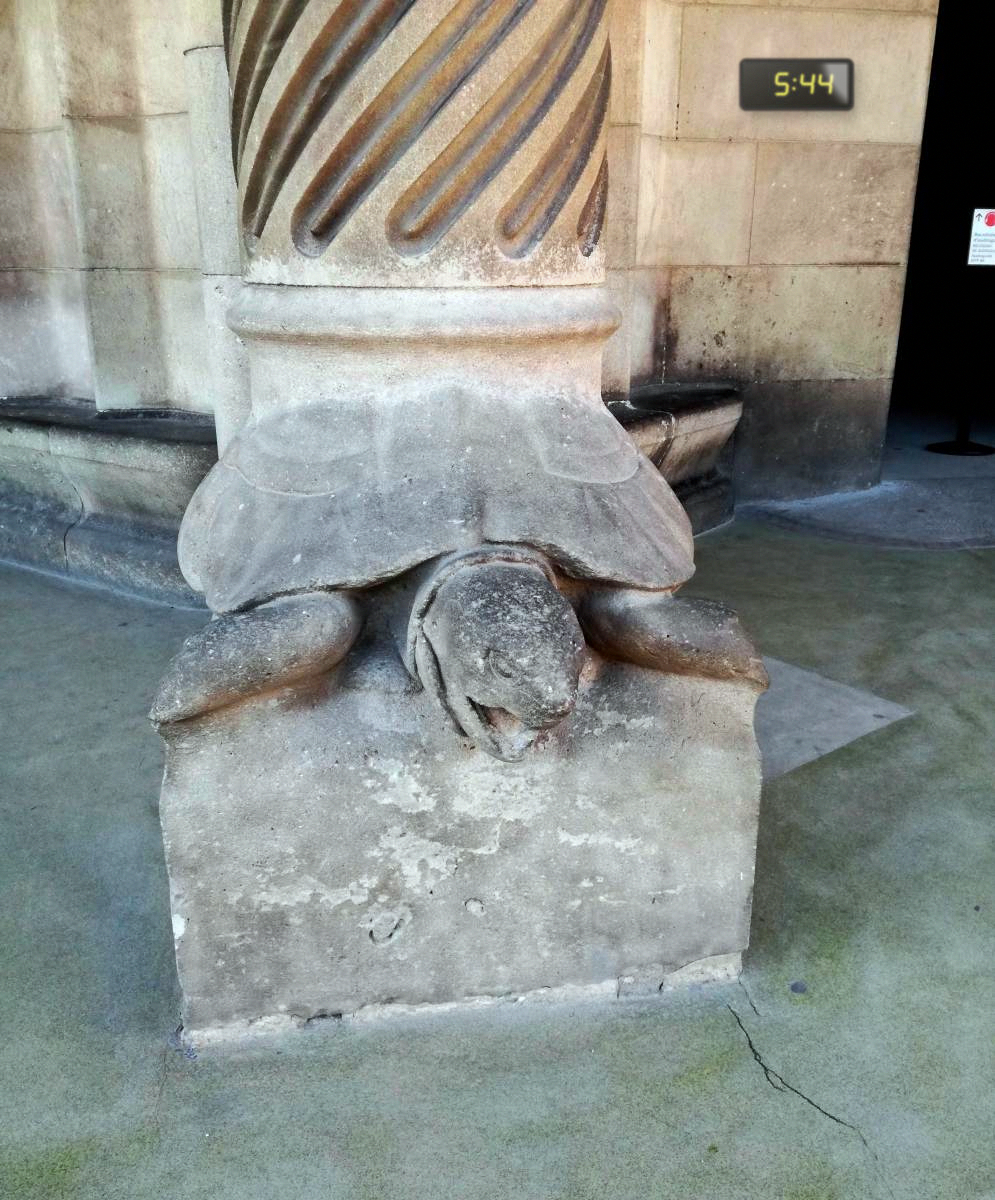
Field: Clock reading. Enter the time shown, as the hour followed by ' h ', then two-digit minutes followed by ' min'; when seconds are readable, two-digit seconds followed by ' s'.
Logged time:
5 h 44 min
